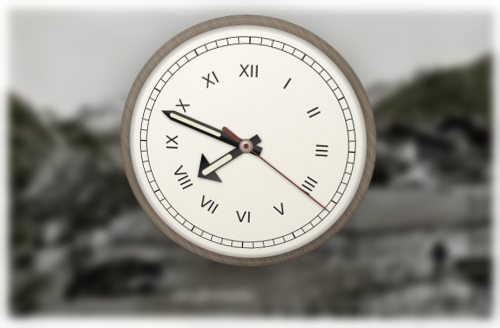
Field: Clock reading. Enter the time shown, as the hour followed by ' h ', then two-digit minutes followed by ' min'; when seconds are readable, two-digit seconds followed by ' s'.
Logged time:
7 h 48 min 21 s
